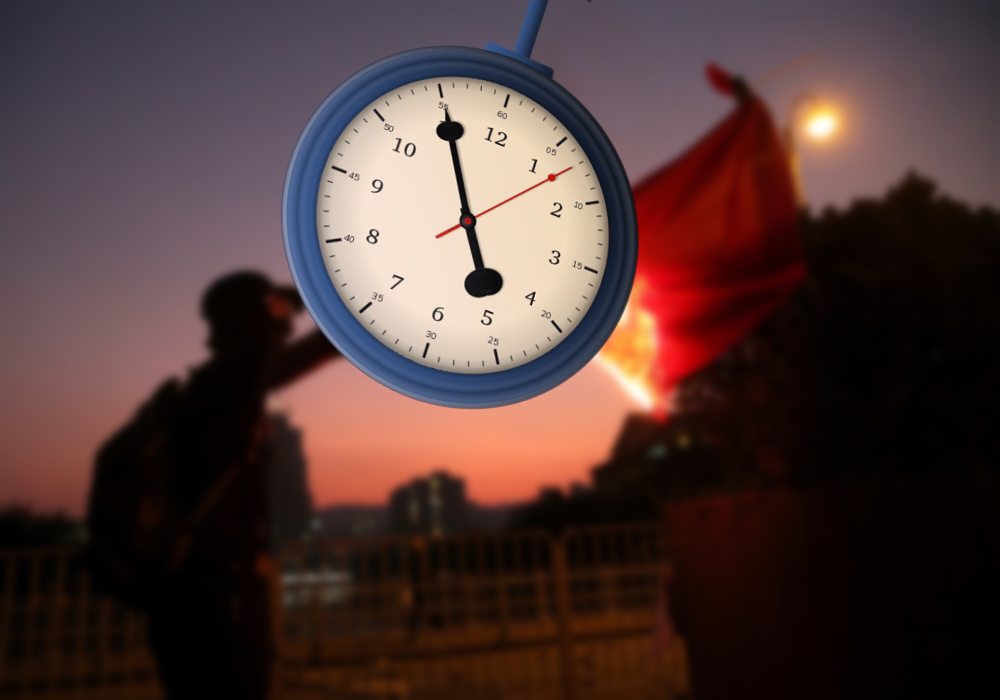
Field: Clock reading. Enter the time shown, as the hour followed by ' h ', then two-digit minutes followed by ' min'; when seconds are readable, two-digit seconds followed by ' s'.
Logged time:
4 h 55 min 07 s
